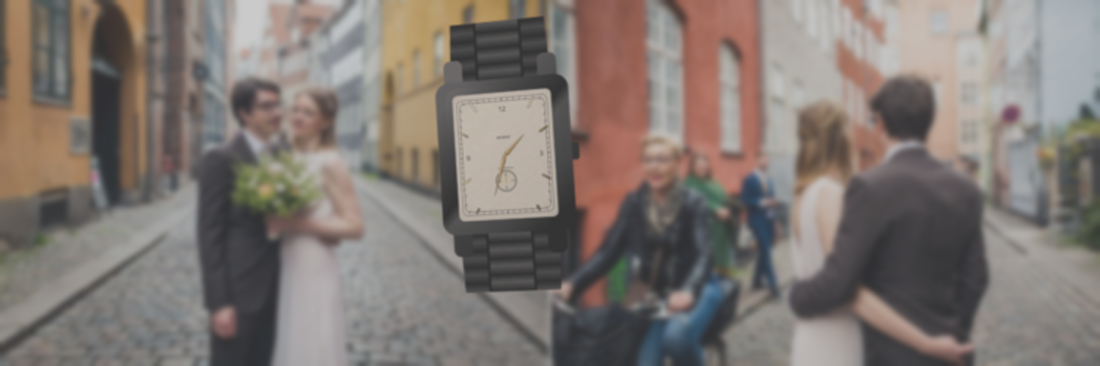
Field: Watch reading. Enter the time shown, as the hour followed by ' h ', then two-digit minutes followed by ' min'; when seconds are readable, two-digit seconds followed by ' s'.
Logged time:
1 h 33 min
